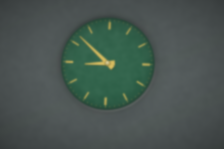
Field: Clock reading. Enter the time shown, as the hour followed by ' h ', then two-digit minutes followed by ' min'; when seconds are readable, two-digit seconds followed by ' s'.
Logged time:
8 h 52 min
